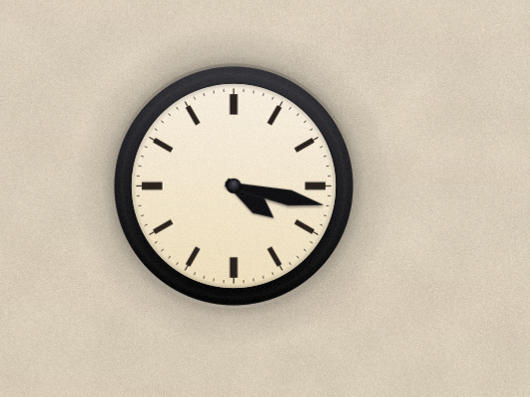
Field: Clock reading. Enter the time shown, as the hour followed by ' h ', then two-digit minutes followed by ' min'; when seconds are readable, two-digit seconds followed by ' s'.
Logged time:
4 h 17 min
